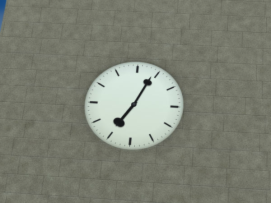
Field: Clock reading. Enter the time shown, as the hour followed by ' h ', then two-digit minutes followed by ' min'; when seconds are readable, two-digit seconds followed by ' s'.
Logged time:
7 h 04 min
